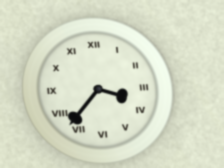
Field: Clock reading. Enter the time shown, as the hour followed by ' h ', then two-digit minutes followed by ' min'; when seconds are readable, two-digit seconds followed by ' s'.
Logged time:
3 h 37 min
